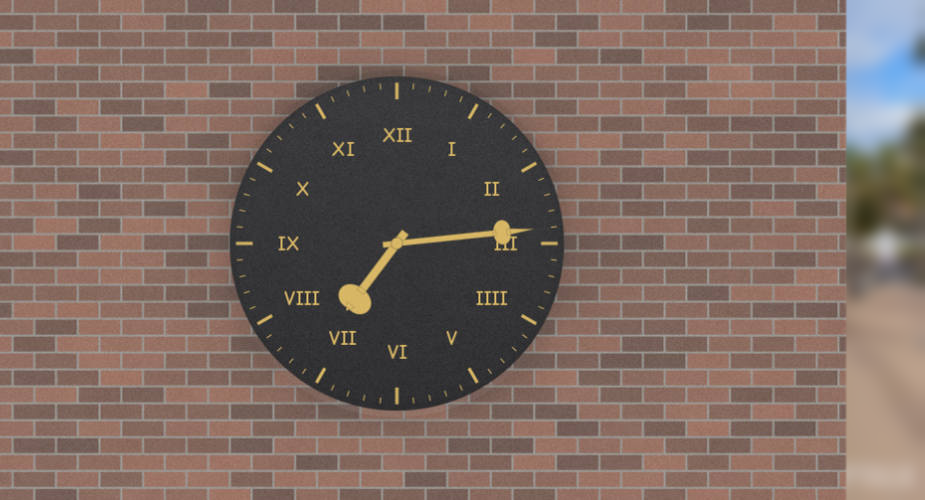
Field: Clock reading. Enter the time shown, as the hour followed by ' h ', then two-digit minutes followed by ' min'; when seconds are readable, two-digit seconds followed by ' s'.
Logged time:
7 h 14 min
